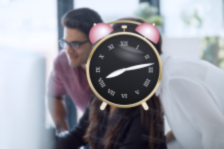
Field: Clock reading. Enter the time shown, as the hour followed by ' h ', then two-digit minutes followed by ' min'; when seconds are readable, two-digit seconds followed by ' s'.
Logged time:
8 h 13 min
